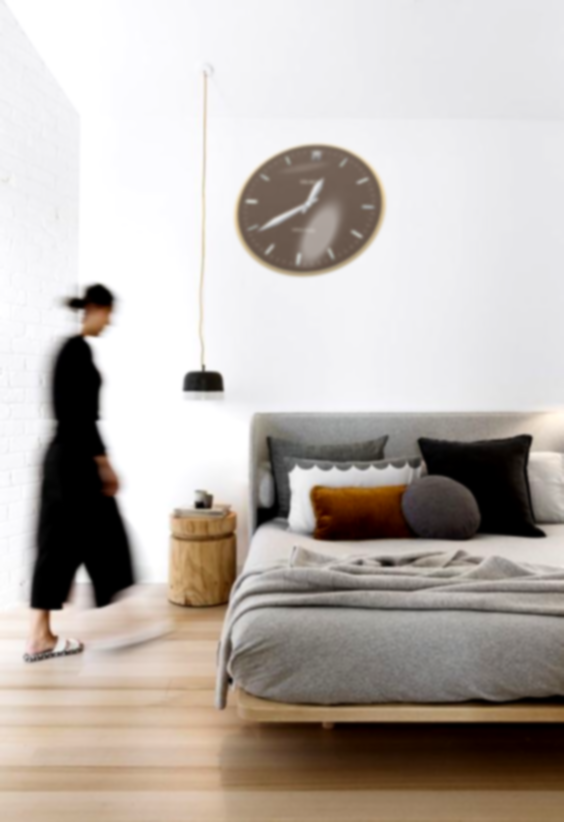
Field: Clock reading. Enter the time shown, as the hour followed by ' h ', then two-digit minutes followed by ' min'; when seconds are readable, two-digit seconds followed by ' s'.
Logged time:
12 h 39 min
